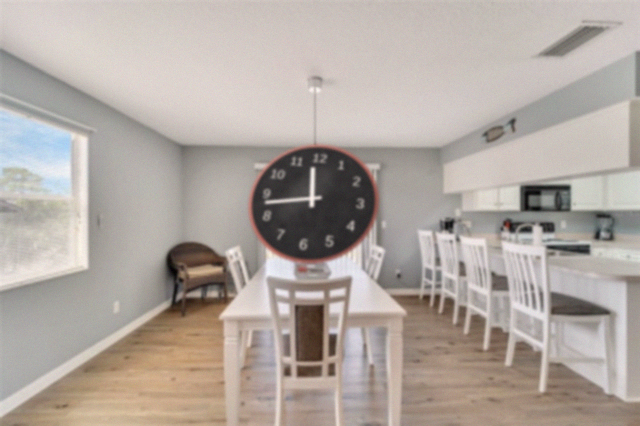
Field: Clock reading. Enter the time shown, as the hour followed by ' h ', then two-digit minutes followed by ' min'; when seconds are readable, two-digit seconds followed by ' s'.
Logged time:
11 h 43 min
